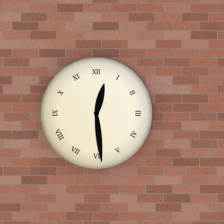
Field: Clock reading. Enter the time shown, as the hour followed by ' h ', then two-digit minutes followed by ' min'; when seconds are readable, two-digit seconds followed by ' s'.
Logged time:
12 h 29 min
